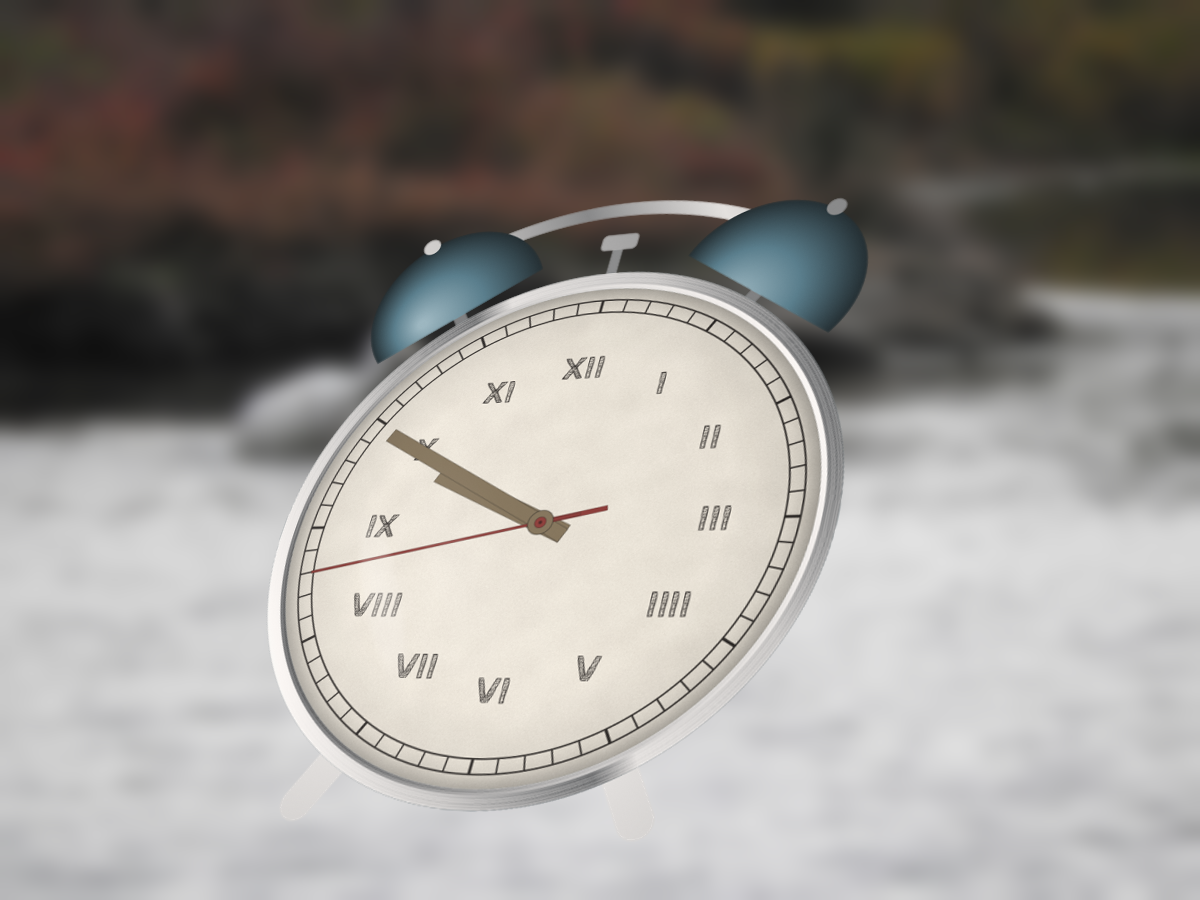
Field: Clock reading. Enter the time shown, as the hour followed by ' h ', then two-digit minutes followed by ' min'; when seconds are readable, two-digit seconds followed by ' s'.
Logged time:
9 h 49 min 43 s
